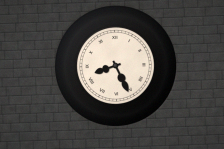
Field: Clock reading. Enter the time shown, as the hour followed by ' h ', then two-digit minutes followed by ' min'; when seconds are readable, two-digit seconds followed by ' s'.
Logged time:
8 h 26 min
